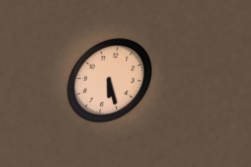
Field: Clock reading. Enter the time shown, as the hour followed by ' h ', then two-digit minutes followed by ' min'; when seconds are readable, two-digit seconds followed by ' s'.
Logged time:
5 h 25 min
